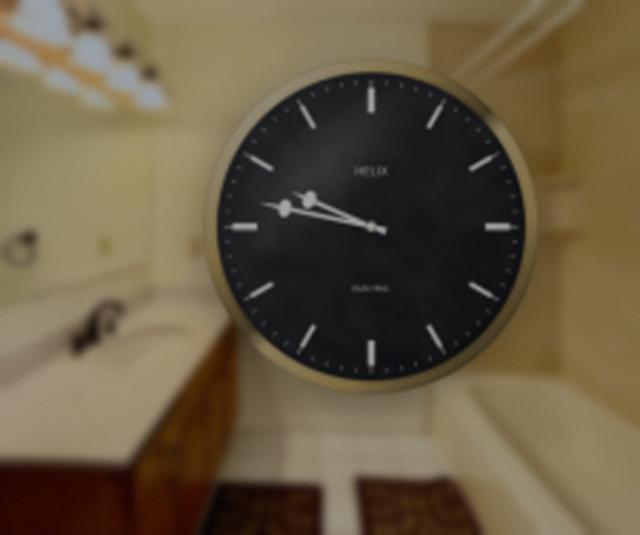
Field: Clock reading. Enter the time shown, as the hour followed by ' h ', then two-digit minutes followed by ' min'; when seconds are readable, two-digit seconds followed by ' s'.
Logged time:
9 h 47 min
